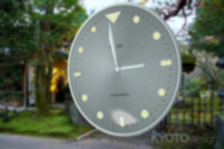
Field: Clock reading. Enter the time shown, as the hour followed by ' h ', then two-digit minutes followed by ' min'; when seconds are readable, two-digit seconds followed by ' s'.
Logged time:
2 h 59 min
